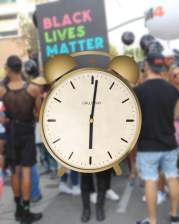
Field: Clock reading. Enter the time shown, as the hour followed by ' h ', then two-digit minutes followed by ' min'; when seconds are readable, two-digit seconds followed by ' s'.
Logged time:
6 h 01 min
